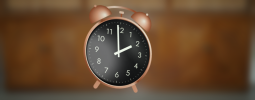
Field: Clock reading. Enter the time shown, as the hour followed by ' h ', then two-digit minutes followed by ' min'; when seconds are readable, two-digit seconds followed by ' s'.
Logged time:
1 h 59 min
